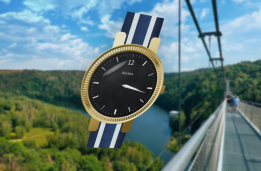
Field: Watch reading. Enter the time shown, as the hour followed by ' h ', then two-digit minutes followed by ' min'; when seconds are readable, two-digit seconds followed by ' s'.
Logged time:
3 h 17 min
